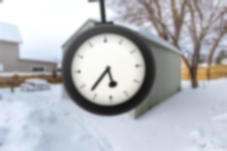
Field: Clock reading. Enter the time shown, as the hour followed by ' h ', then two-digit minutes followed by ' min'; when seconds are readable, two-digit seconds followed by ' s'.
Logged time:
5 h 37 min
